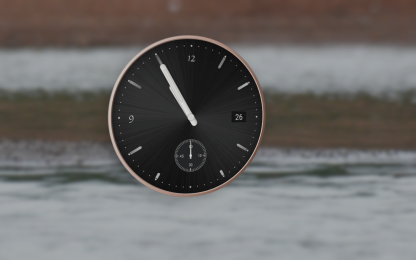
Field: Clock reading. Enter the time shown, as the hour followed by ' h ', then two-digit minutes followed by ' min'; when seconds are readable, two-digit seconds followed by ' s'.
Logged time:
10 h 55 min
